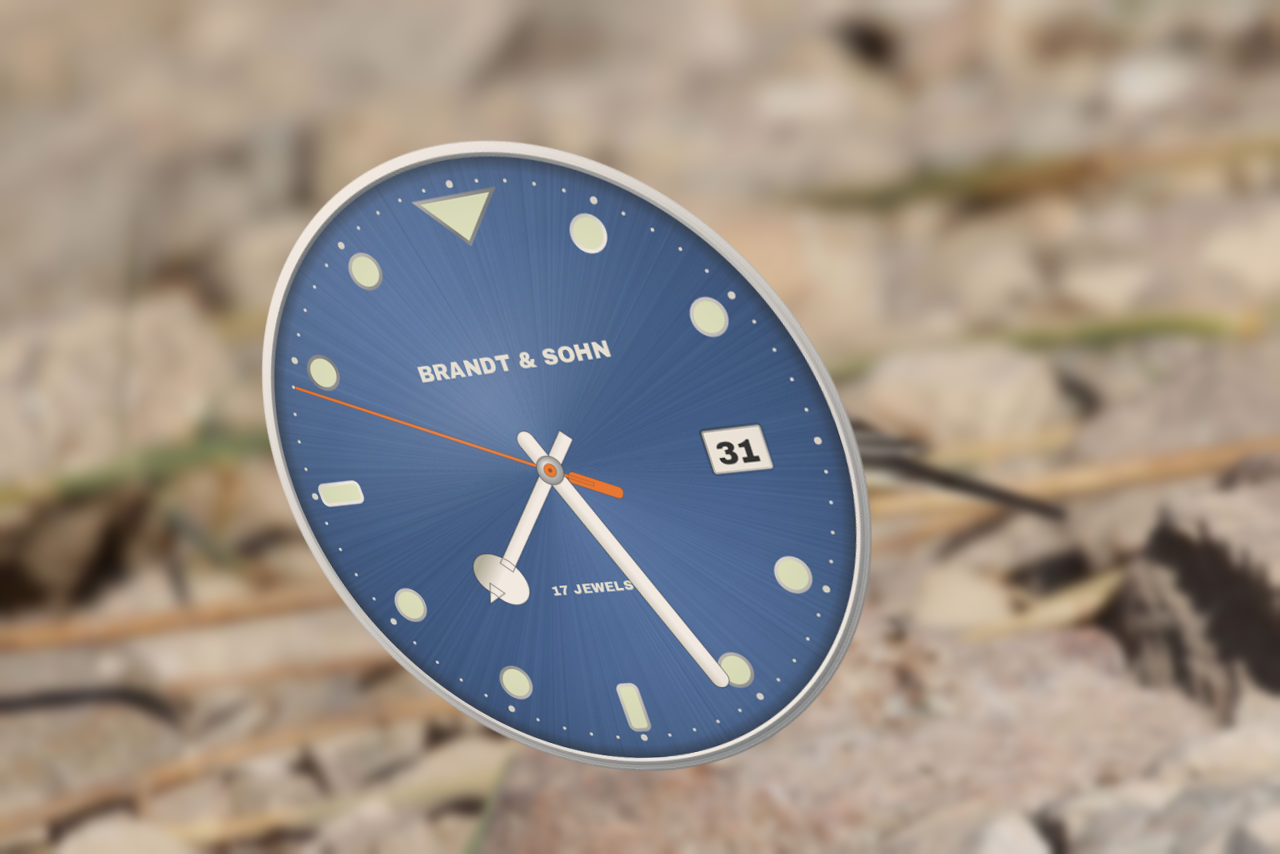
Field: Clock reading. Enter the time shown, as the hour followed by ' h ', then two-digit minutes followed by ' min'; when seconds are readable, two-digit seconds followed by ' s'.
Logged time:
7 h 25 min 49 s
